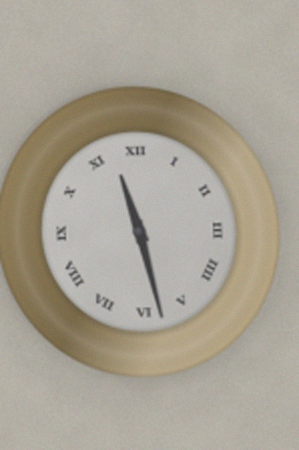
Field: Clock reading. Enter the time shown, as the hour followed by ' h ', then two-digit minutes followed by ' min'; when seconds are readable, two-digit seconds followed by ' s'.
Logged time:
11 h 28 min
